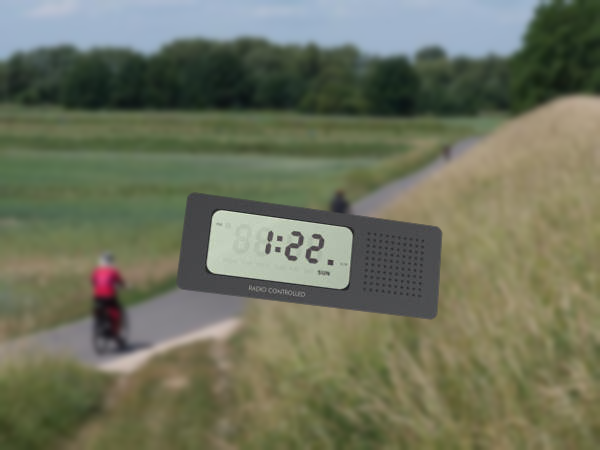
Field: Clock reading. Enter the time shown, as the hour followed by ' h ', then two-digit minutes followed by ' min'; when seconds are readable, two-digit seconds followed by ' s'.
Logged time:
1 h 22 min
